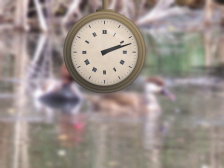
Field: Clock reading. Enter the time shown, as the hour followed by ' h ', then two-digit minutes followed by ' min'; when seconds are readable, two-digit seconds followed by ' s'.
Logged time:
2 h 12 min
